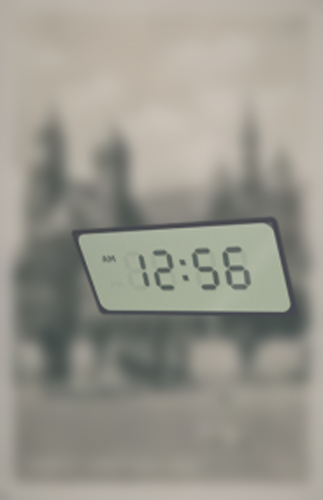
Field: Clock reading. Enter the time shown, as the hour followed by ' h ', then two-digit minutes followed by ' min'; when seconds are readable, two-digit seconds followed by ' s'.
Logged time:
12 h 56 min
